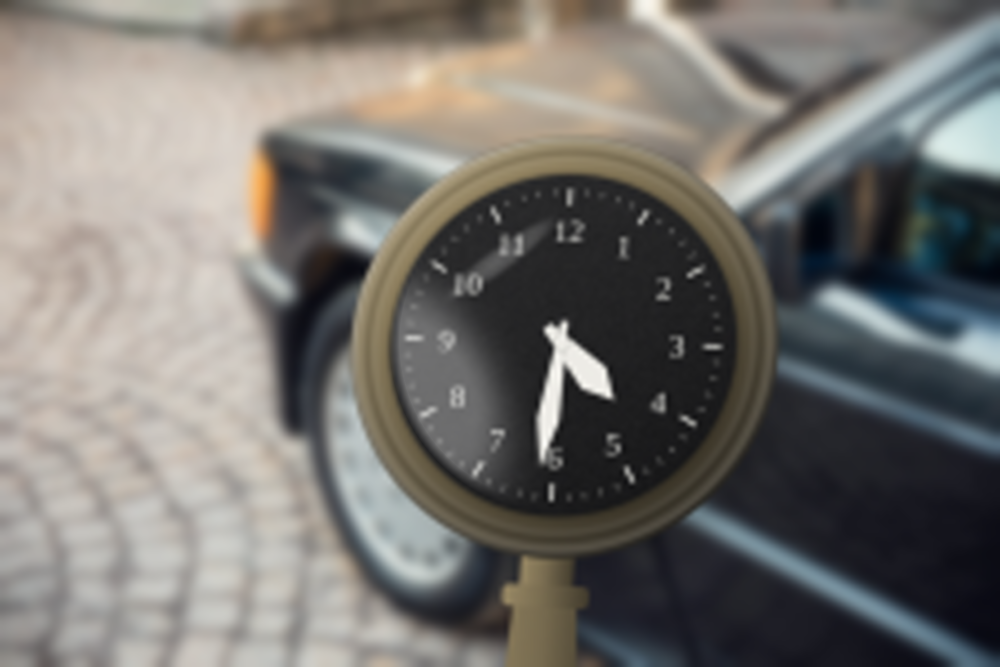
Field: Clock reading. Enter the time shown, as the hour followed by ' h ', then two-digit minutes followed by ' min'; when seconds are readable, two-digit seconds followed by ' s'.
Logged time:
4 h 31 min
